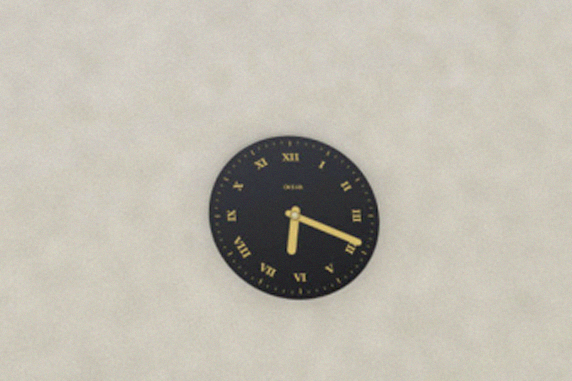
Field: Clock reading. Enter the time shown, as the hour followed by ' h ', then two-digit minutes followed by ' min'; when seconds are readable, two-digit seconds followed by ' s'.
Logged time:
6 h 19 min
